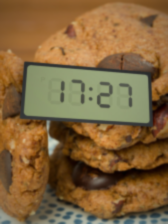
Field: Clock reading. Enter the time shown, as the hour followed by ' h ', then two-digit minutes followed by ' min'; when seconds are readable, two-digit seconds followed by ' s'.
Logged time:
17 h 27 min
